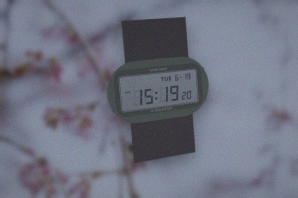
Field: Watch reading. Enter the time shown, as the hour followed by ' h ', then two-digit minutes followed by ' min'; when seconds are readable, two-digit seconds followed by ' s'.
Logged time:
15 h 19 min 20 s
